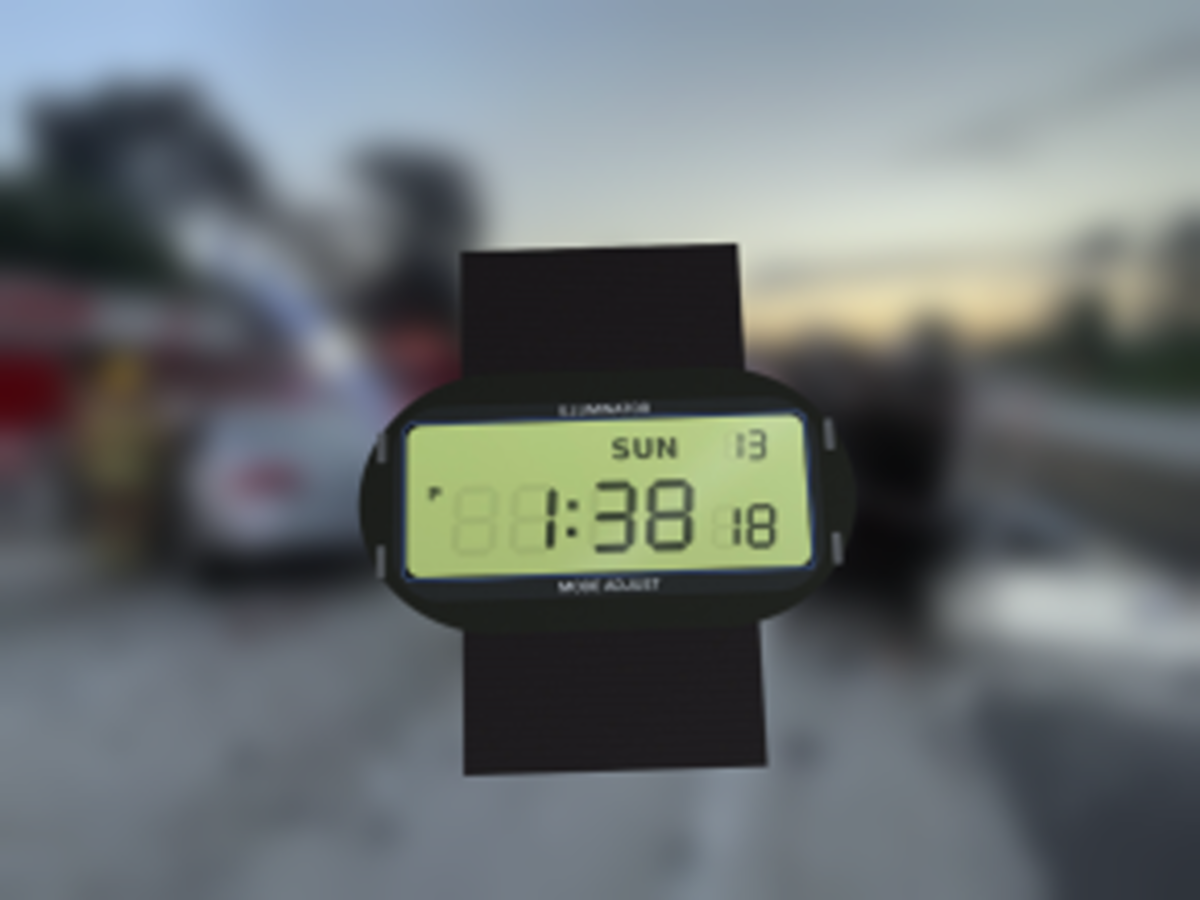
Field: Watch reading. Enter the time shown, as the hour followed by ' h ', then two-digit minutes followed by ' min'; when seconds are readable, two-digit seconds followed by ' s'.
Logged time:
1 h 38 min 18 s
